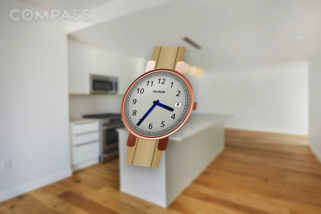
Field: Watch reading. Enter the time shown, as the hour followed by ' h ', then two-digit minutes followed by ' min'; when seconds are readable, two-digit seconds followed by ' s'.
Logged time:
3 h 35 min
